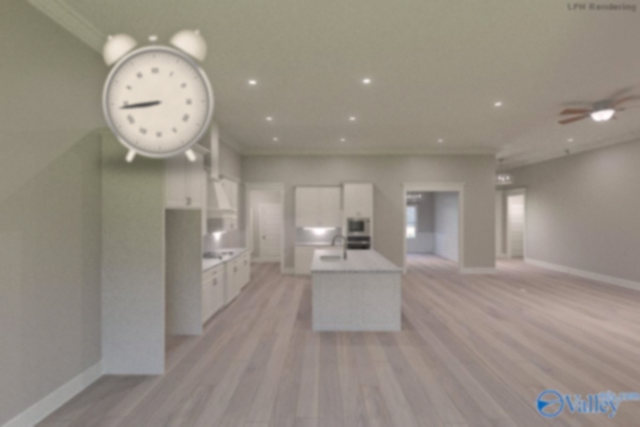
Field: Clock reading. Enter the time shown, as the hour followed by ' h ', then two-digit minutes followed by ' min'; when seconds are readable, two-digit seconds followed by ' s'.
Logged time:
8 h 44 min
